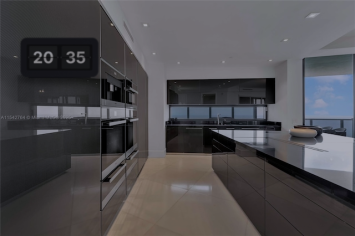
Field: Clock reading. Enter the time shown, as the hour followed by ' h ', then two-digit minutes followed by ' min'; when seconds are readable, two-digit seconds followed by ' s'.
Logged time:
20 h 35 min
